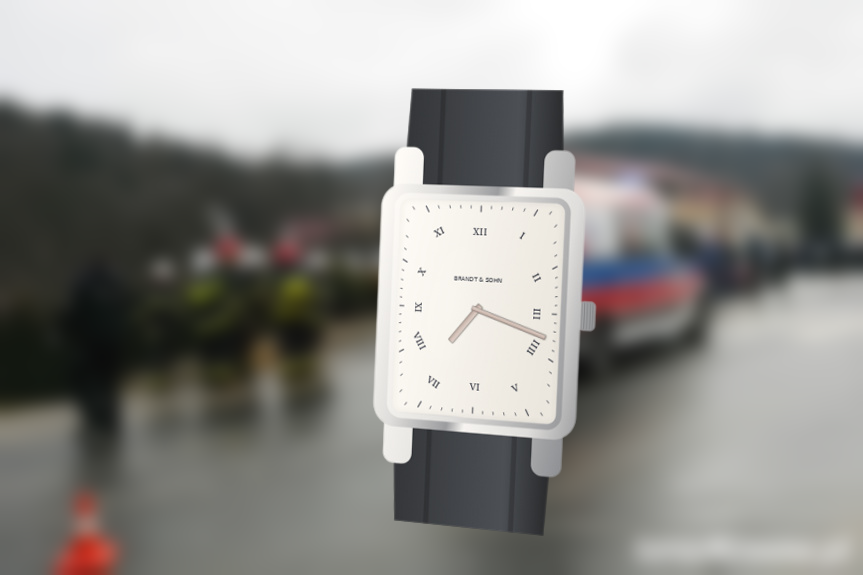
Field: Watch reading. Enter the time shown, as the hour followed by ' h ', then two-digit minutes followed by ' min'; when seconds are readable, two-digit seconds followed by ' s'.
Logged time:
7 h 18 min
